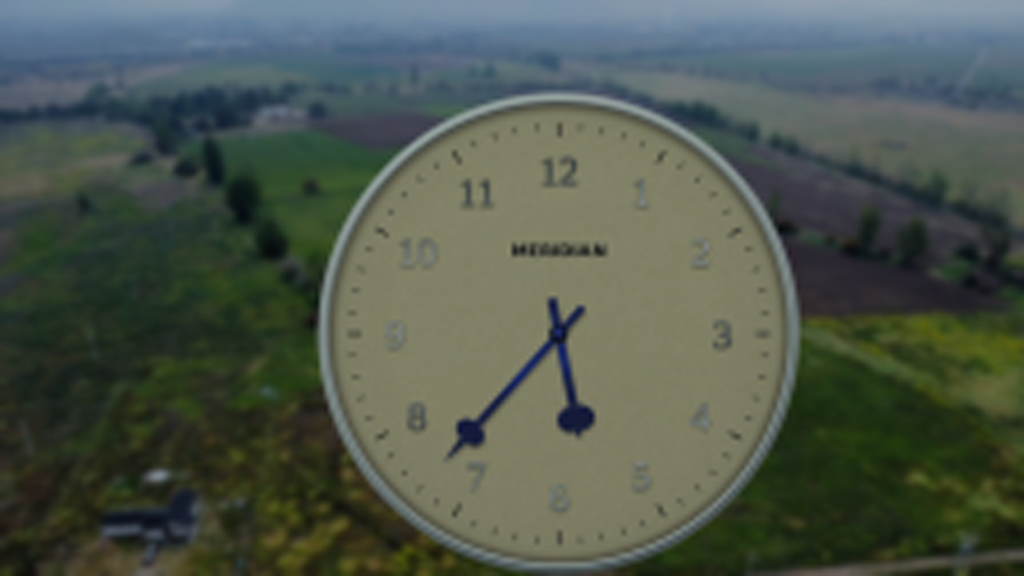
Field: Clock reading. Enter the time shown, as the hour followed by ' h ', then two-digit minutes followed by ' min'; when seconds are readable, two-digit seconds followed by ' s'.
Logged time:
5 h 37 min
